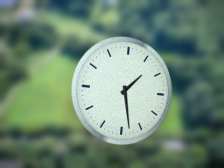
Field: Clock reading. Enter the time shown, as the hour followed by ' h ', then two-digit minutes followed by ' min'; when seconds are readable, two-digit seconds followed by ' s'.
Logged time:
1 h 28 min
